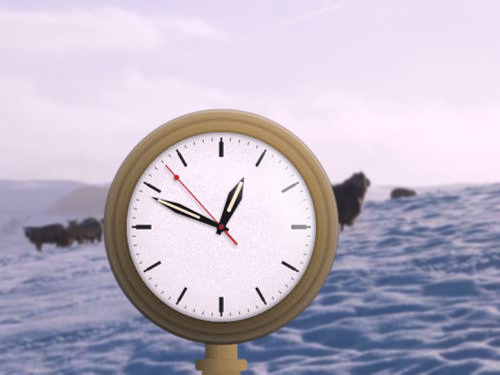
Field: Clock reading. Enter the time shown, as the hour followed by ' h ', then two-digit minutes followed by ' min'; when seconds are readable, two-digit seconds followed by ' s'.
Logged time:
12 h 48 min 53 s
